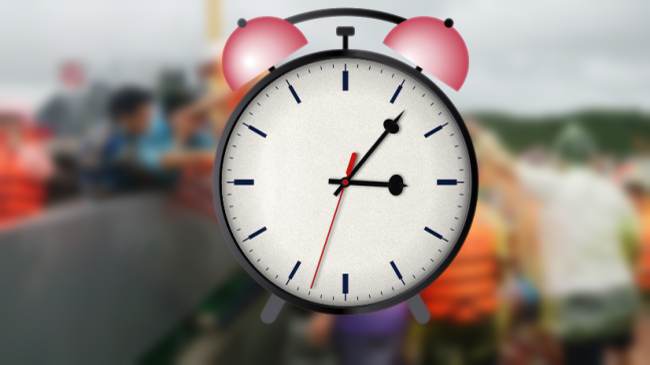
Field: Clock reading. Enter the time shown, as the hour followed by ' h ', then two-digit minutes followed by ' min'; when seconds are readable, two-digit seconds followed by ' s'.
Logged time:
3 h 06 min 33 s
